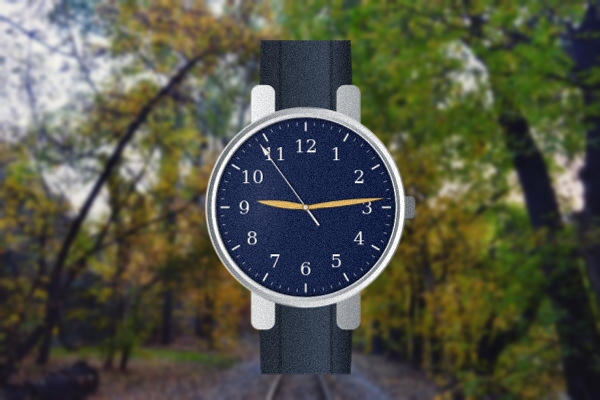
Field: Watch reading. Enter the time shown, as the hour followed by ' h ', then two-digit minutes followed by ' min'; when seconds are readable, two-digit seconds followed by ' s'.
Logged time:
9 h 13 min 54 s
